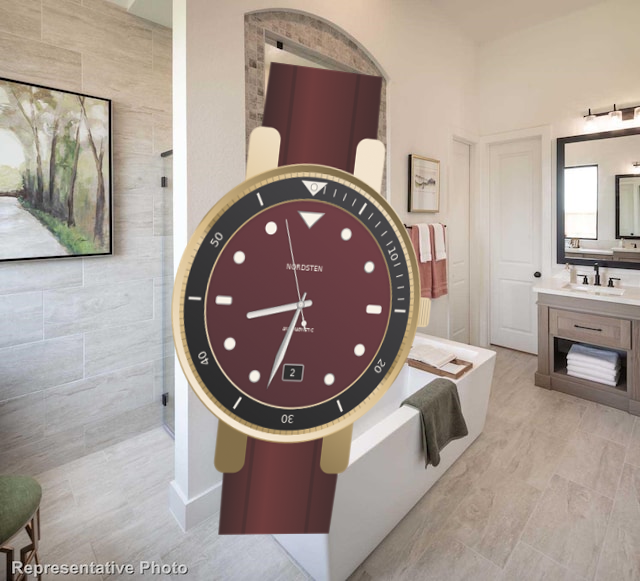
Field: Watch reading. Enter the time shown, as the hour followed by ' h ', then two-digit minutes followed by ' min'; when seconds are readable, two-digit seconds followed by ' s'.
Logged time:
8 h 32 min 57 s
